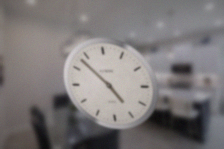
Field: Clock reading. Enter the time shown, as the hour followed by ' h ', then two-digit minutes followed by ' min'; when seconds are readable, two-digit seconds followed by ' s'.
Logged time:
4 h 53 min
